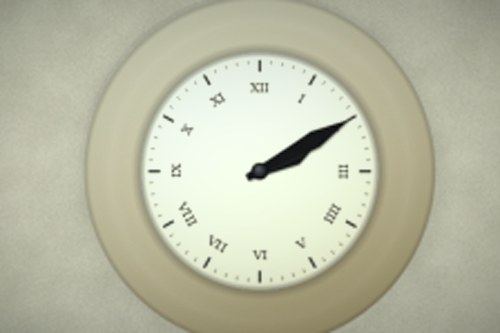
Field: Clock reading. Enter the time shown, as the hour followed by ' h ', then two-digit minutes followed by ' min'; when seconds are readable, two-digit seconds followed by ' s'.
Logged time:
2 h 10 min
